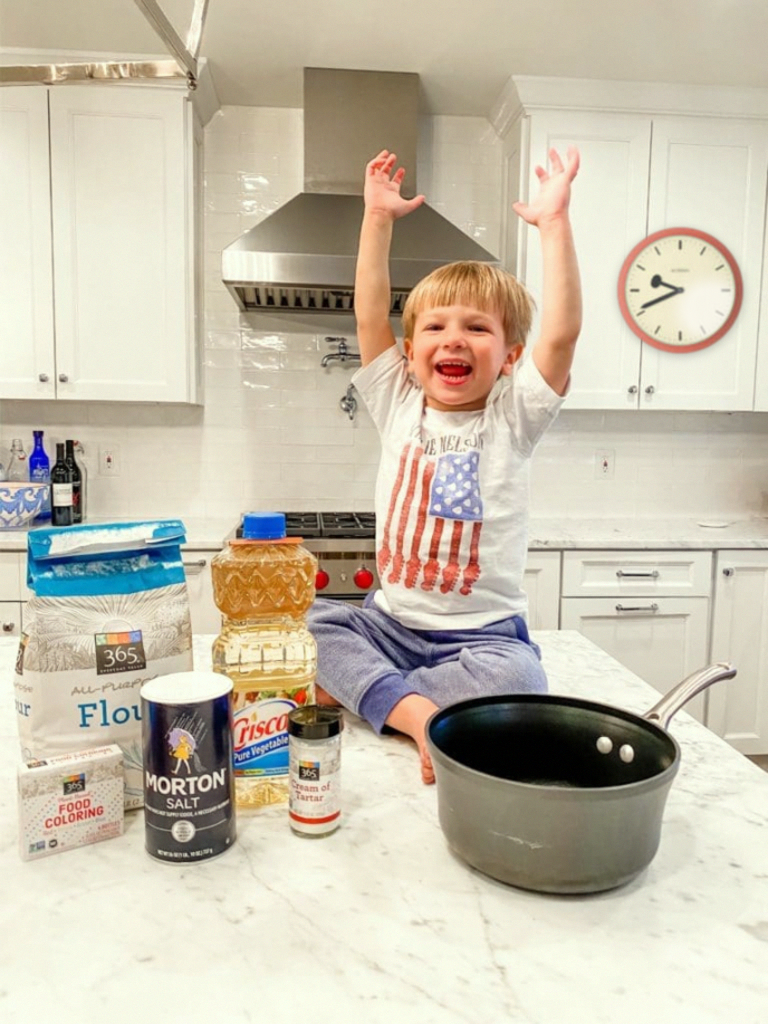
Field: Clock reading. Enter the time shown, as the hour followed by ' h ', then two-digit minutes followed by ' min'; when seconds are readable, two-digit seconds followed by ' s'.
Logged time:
9 h 41 min
